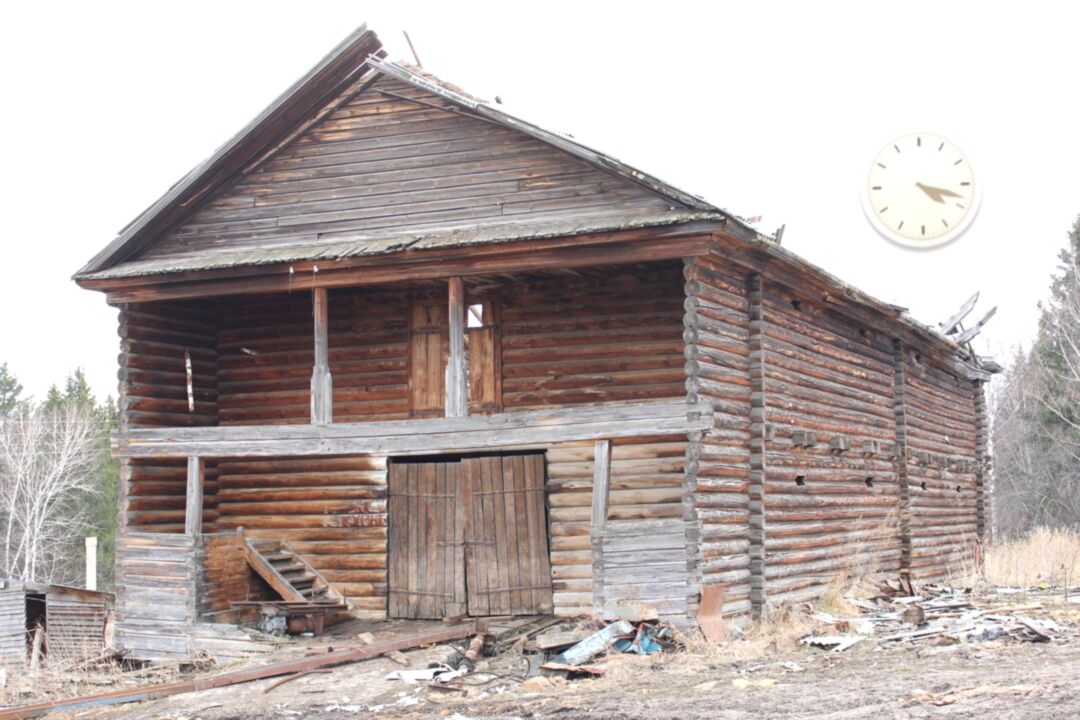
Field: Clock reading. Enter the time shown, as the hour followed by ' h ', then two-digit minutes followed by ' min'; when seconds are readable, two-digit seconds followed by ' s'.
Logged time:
4 h 18 min
